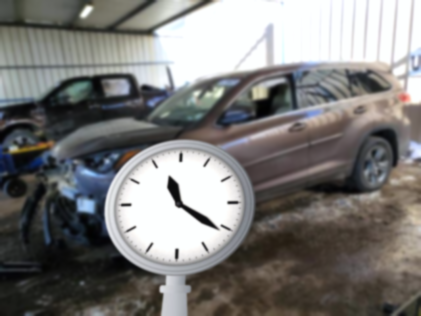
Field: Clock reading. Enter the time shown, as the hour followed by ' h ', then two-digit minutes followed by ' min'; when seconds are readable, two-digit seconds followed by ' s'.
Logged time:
11 h 21 min
